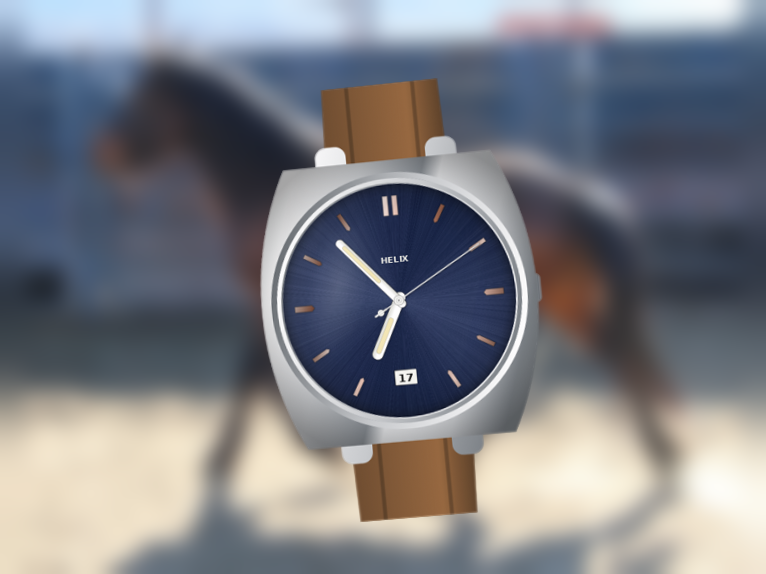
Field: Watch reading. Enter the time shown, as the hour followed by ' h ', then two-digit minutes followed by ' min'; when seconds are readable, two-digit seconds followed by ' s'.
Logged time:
6 h 53 min 10 s
